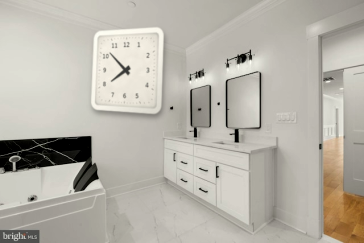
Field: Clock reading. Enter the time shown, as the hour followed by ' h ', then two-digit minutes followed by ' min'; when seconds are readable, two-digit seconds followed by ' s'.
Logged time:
7 h 52 min
